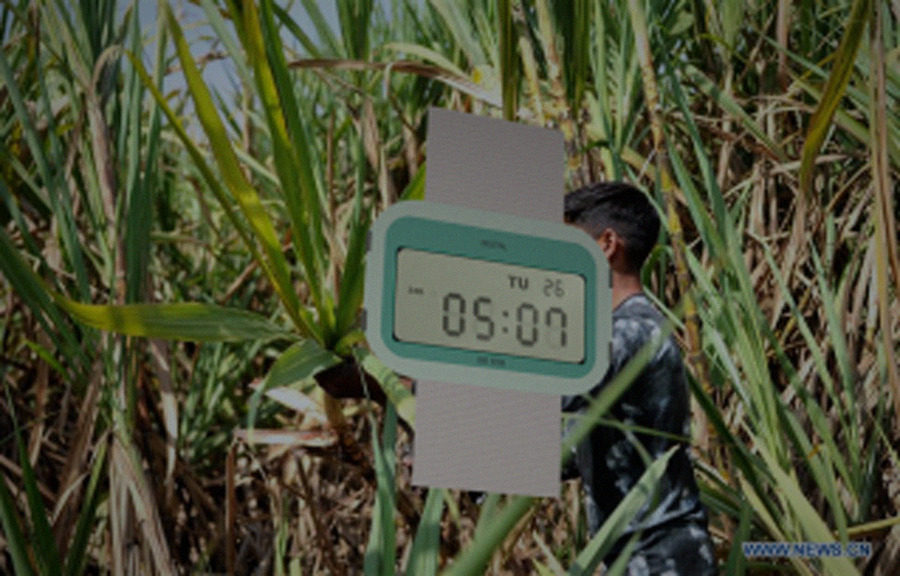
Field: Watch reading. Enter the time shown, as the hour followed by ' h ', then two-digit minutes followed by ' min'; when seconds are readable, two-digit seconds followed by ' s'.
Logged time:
5 h 07 min
